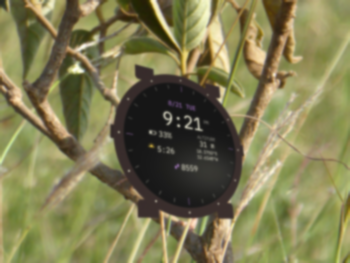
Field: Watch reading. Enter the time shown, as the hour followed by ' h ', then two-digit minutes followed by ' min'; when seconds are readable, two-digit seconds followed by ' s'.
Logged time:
9 h 21 min
